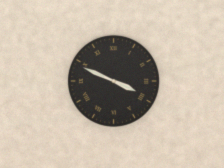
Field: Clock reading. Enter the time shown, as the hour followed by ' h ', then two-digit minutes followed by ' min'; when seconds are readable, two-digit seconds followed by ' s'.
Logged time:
3 h 49 min
